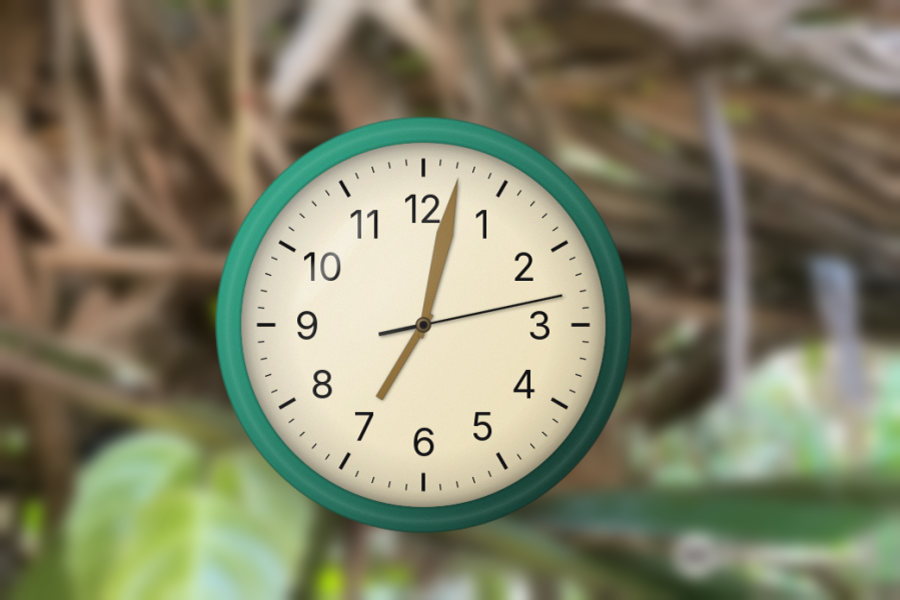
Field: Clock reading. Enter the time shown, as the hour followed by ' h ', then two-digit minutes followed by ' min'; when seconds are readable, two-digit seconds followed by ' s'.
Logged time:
7 h 02 min 13 s
